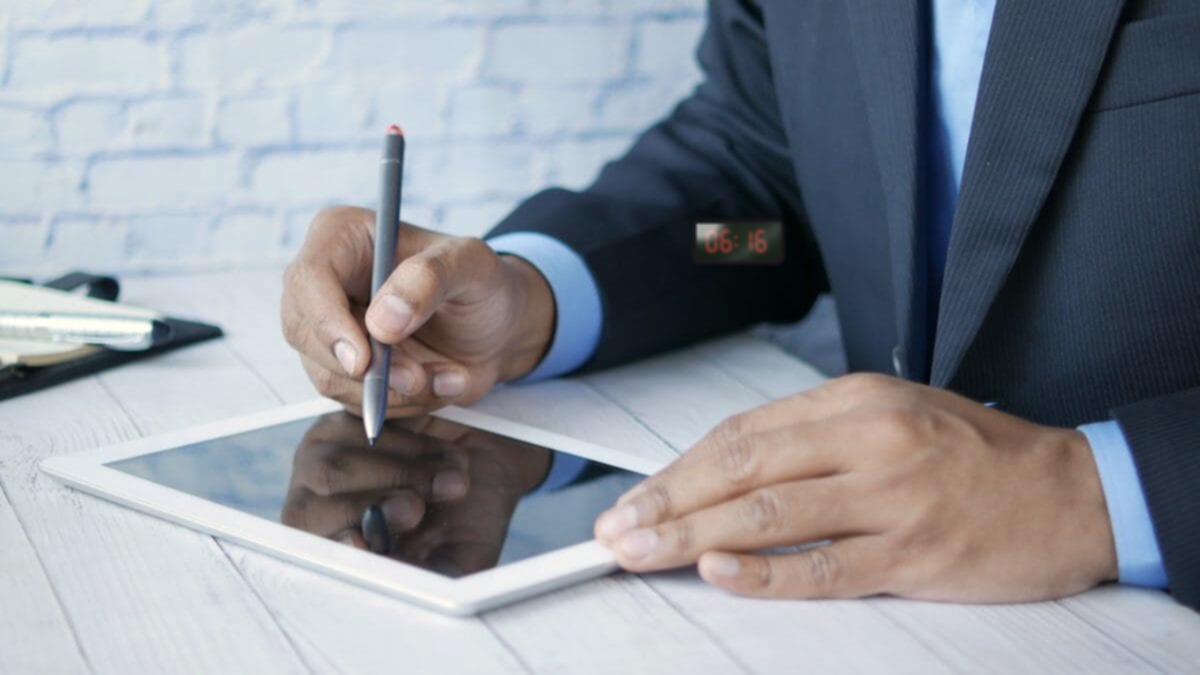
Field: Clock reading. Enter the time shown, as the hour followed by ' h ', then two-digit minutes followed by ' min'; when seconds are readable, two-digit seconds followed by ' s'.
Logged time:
6 h 16 min
